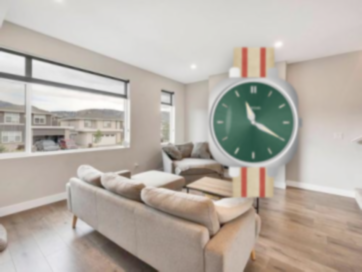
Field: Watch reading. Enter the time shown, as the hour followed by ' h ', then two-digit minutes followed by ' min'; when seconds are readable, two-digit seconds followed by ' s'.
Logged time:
11 h 20 min
